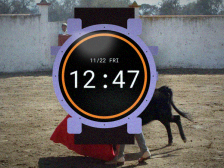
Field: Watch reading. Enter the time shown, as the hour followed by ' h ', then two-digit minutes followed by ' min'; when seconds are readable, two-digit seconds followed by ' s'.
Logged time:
12 h 47 min
